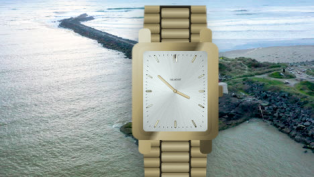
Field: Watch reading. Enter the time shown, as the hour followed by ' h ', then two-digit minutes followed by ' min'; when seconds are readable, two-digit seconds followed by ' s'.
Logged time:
3 h 52 min
